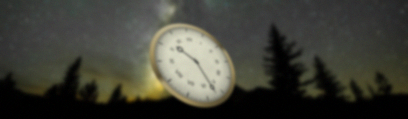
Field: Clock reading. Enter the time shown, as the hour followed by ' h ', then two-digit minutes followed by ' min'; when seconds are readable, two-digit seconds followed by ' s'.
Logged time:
10 h 27 min
